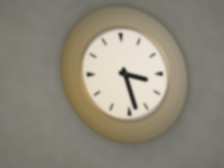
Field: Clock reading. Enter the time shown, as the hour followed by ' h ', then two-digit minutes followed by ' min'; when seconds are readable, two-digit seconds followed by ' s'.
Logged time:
3 h 28 min
